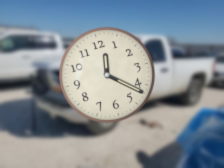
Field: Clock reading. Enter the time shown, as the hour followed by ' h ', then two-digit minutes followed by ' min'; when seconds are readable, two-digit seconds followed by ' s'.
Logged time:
12 h 22 min
